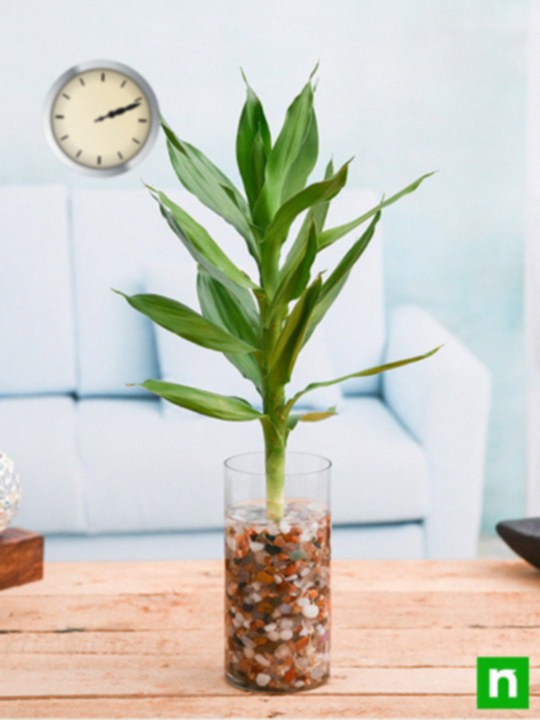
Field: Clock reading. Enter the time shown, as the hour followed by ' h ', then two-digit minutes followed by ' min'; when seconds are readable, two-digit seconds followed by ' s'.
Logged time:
2 h 11 min
